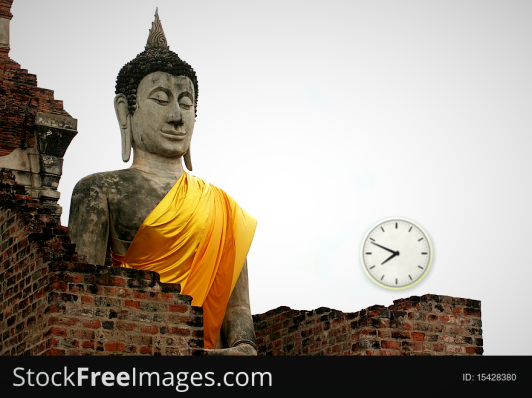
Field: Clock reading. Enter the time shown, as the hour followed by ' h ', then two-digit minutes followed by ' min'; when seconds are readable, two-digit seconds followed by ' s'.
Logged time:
7 h 49 min
